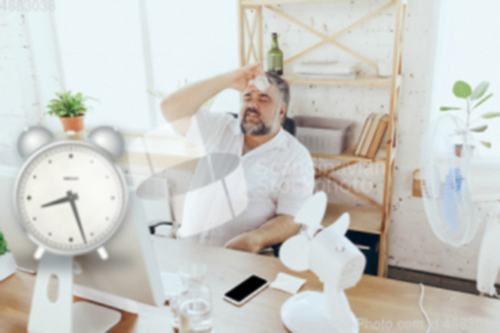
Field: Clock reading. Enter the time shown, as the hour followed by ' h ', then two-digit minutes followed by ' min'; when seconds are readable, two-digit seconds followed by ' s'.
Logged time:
8 h 27 min
